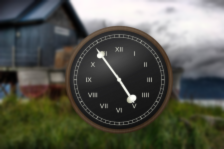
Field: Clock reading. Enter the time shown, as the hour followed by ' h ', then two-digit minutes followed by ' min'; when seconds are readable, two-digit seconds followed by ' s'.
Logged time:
4 h 54 min
